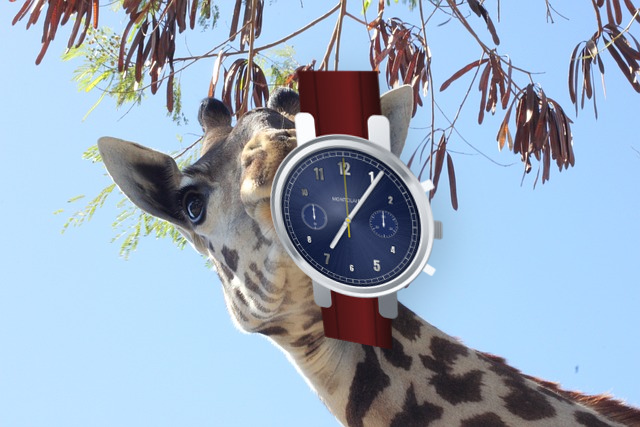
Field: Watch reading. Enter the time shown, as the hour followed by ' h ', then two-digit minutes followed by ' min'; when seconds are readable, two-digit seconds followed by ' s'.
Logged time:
7 h 06 min
